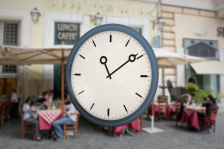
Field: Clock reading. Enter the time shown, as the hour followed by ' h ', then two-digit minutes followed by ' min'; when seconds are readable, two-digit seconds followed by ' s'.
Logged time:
11 h 09 min
